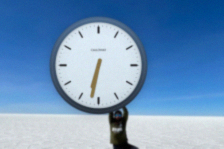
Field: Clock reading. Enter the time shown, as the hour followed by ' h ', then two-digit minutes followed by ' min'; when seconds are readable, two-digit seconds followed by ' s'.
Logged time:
6 h 32 min
